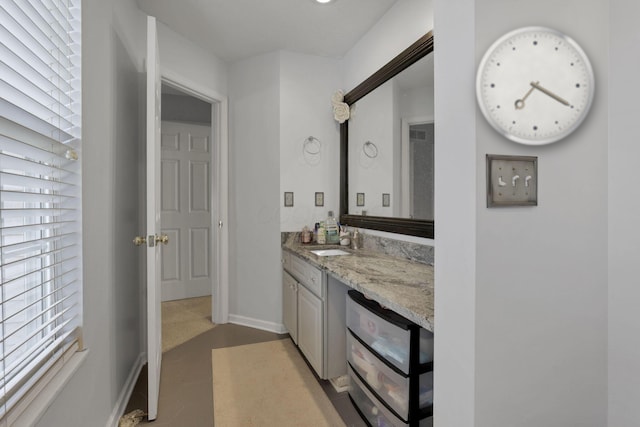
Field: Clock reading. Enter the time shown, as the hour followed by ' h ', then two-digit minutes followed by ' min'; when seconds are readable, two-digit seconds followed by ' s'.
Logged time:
7 h 20 min
